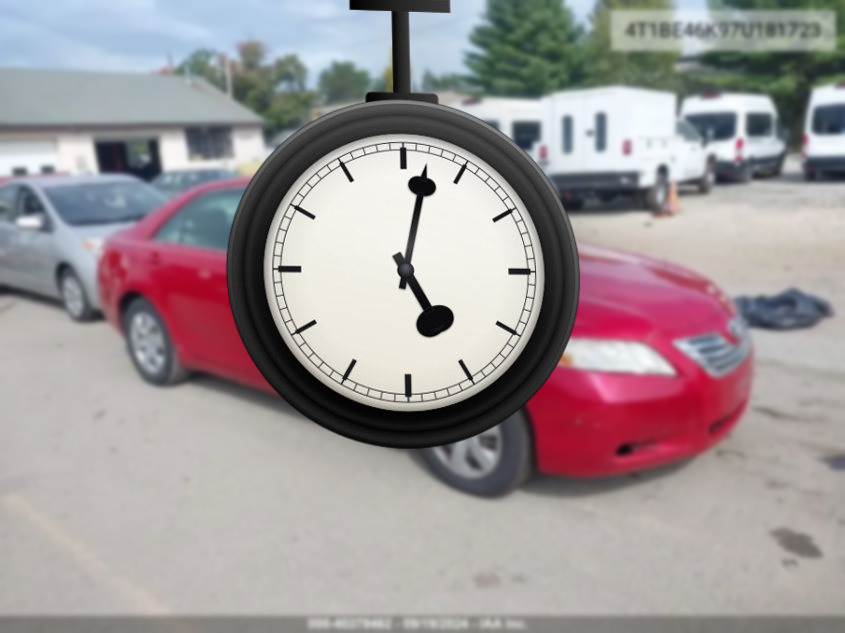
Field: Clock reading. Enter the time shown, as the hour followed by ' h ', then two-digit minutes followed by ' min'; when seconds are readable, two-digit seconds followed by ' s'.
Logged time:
5 h 02 min
